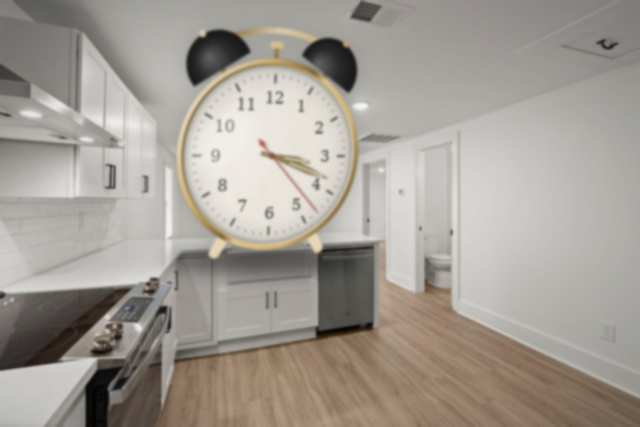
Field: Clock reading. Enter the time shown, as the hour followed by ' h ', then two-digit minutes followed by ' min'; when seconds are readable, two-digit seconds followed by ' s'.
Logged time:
3 h 18 min 23 s
